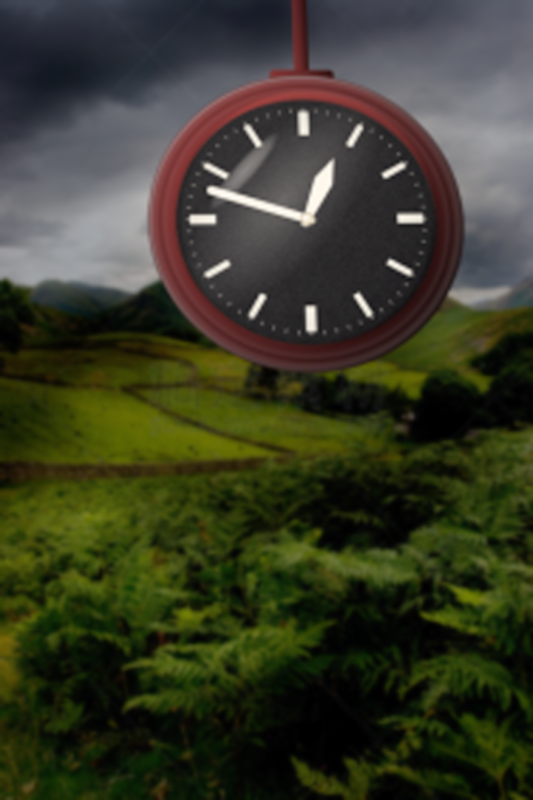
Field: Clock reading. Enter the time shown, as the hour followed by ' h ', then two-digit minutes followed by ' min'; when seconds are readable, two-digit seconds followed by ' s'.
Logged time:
12 h 48 min
